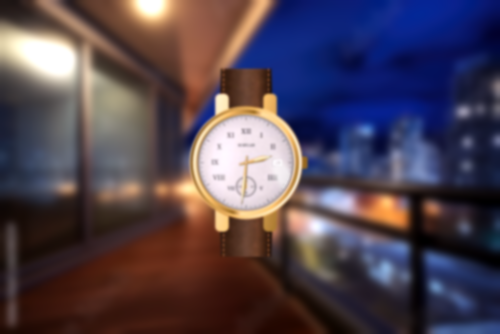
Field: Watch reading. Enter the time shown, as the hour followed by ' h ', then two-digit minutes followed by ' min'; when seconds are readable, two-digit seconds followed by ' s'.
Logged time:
2 h 31 min
